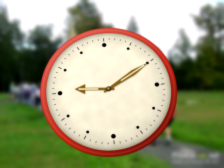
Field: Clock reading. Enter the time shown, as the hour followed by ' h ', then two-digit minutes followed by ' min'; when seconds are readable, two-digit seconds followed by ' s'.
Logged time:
9 h 10 min
